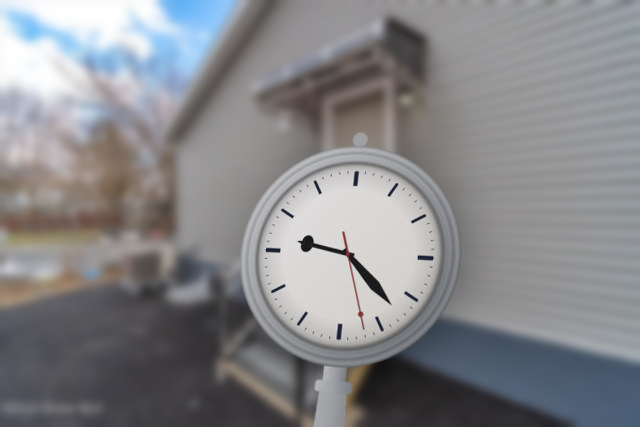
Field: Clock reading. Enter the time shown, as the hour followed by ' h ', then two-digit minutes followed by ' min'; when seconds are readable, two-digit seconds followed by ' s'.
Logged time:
9 h 22 min 27 s
